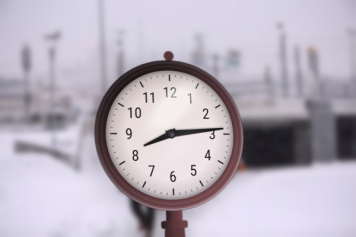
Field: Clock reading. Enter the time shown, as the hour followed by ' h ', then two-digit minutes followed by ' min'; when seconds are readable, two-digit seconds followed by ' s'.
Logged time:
8 h 14 min
